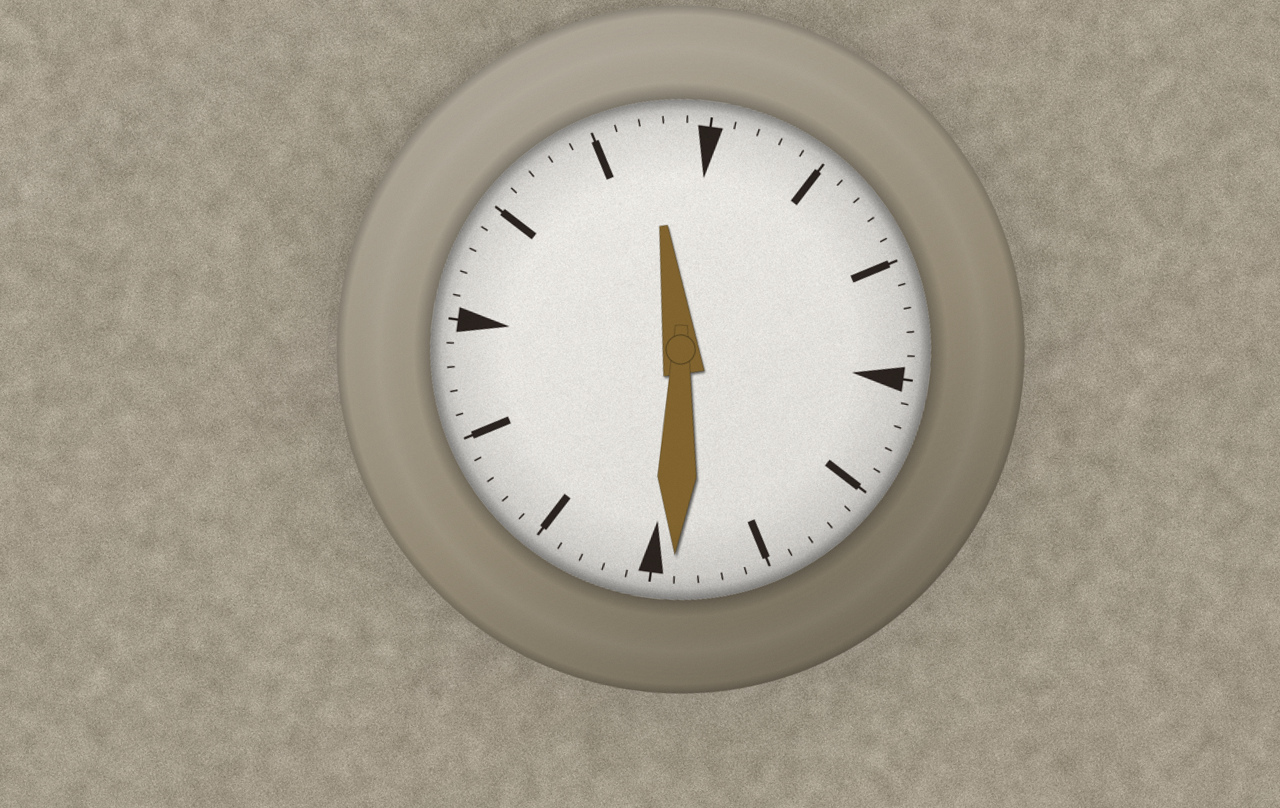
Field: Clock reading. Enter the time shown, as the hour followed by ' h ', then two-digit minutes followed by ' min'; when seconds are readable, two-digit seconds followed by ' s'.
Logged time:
11 h 29 min
